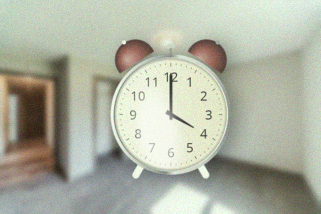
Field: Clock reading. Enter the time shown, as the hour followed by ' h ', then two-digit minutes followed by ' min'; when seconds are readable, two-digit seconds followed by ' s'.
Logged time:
4 h 00 min
